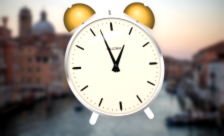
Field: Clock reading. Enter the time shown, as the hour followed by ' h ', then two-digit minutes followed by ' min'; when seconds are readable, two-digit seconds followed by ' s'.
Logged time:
12 h 57 min
